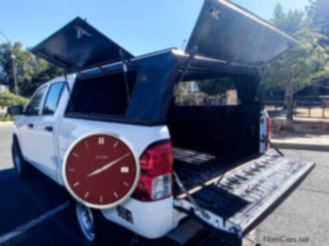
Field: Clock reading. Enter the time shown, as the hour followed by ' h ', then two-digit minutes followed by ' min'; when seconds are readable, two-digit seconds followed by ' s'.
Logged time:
8 h 10 min
